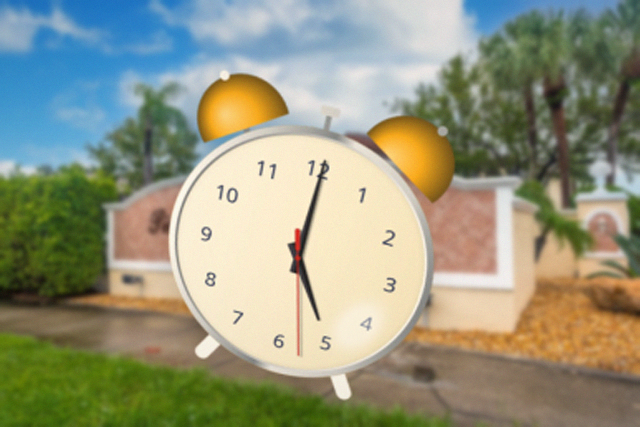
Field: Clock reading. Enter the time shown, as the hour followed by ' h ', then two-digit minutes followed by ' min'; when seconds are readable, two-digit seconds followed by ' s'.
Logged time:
5 h 00 min 28 s
